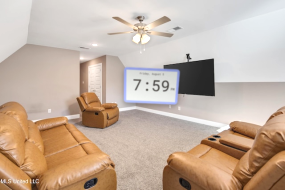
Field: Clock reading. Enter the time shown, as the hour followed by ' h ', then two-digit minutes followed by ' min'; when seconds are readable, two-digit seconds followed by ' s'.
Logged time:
7 h 59 min
